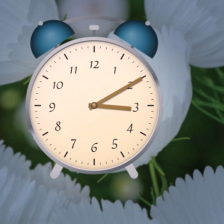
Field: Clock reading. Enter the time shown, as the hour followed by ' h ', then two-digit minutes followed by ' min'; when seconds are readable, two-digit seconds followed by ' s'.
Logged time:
3 h 10 min
